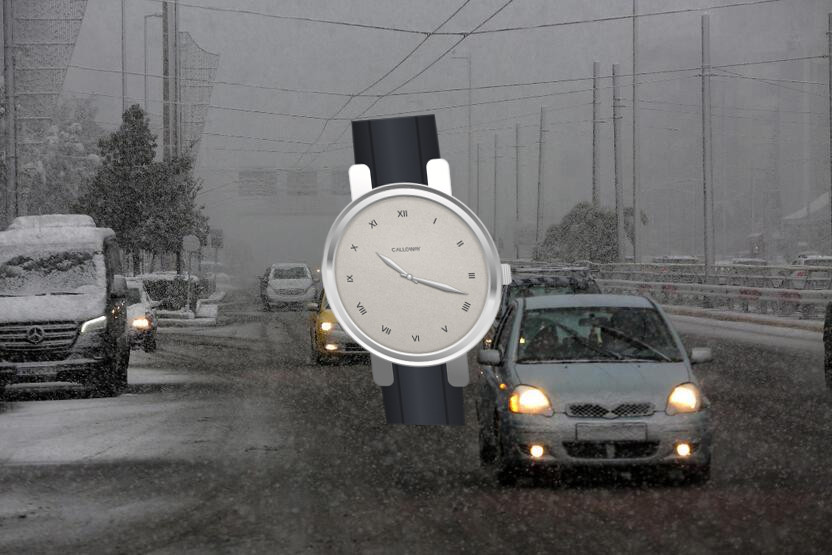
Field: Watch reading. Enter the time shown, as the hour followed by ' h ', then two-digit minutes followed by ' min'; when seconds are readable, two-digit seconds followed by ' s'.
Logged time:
10 h 18 min
